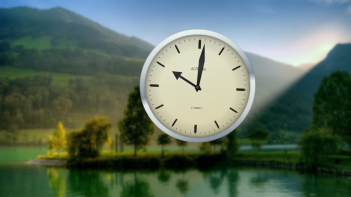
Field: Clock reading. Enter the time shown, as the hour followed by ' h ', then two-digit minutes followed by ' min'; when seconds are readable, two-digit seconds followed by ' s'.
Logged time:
10 h 01 min
